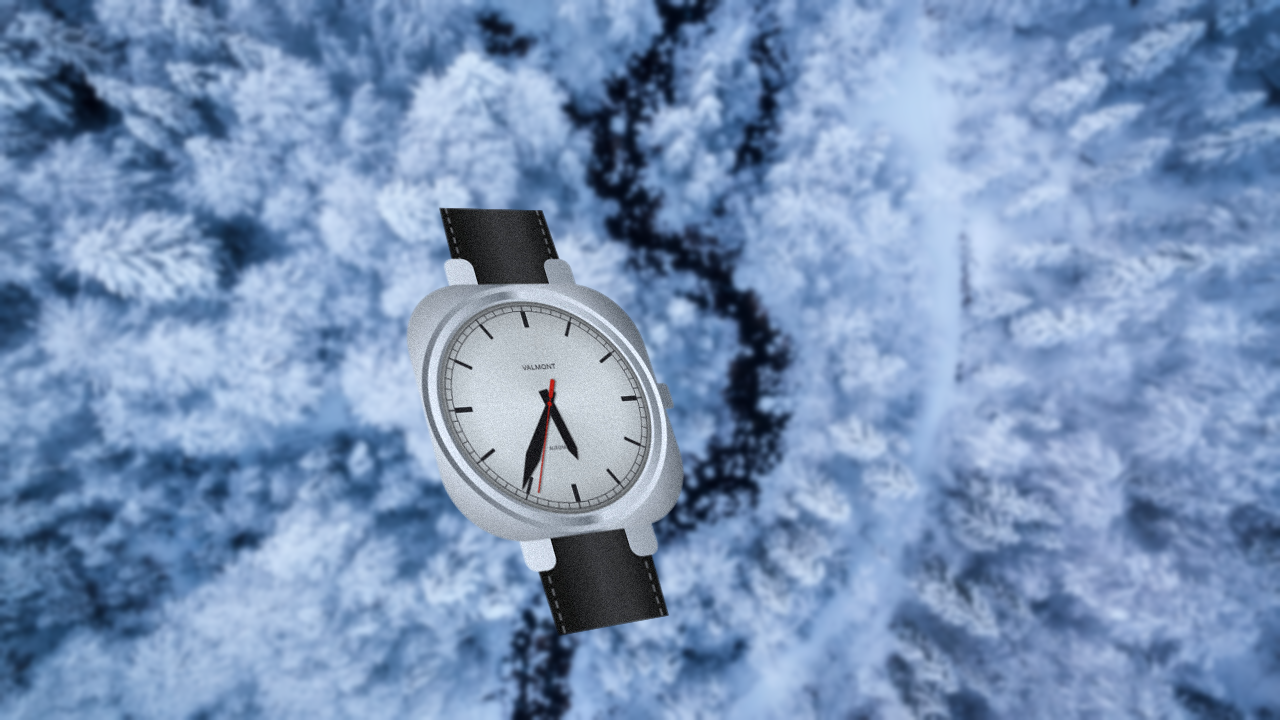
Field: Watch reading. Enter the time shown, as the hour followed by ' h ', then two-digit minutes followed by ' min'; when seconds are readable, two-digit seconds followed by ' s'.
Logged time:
5 h 35 min 34 s
